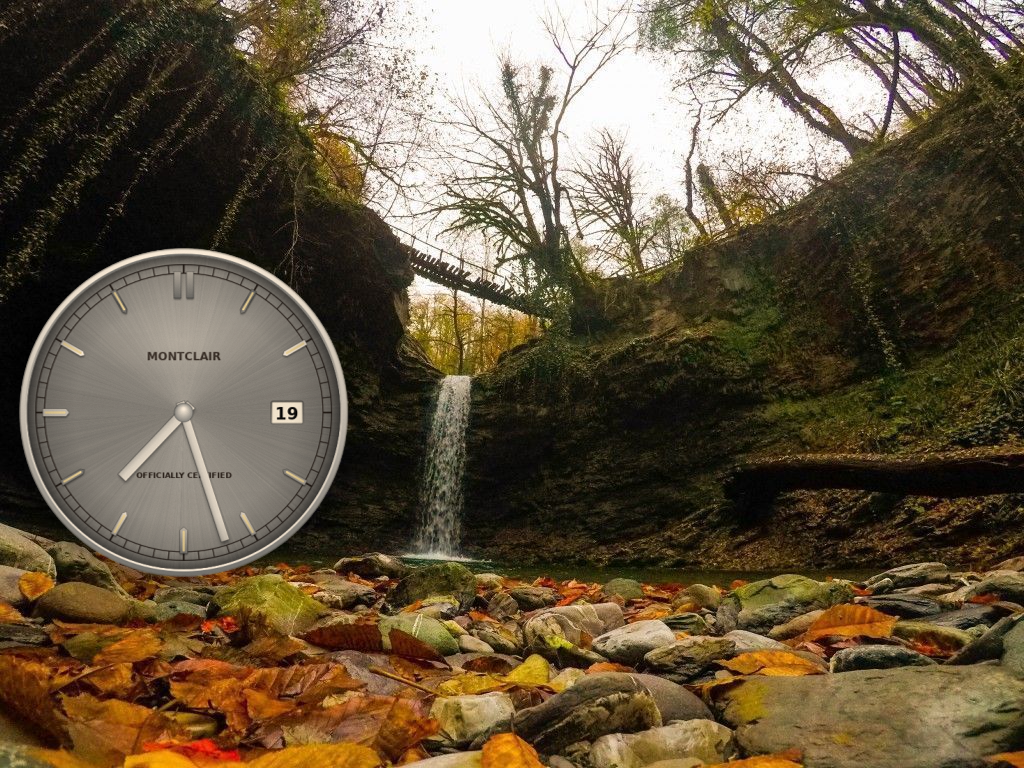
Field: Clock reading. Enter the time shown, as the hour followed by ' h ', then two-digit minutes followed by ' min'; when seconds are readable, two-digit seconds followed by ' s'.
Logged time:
7 h 27 min
